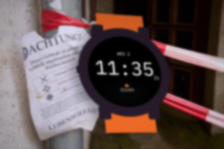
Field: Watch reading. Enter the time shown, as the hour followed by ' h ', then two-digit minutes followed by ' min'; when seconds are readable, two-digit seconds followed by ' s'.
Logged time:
11 h 35 min
